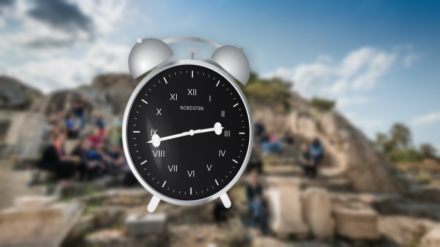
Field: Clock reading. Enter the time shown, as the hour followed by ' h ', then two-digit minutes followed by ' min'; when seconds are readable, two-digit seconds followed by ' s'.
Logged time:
2 h 43 min
